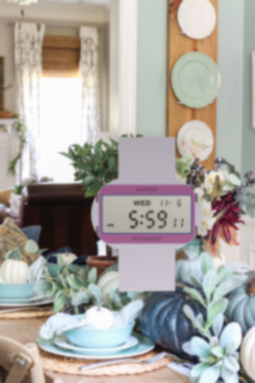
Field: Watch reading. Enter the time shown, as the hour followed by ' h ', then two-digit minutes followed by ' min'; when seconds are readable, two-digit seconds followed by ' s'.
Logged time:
5 h 59 min 11 s
